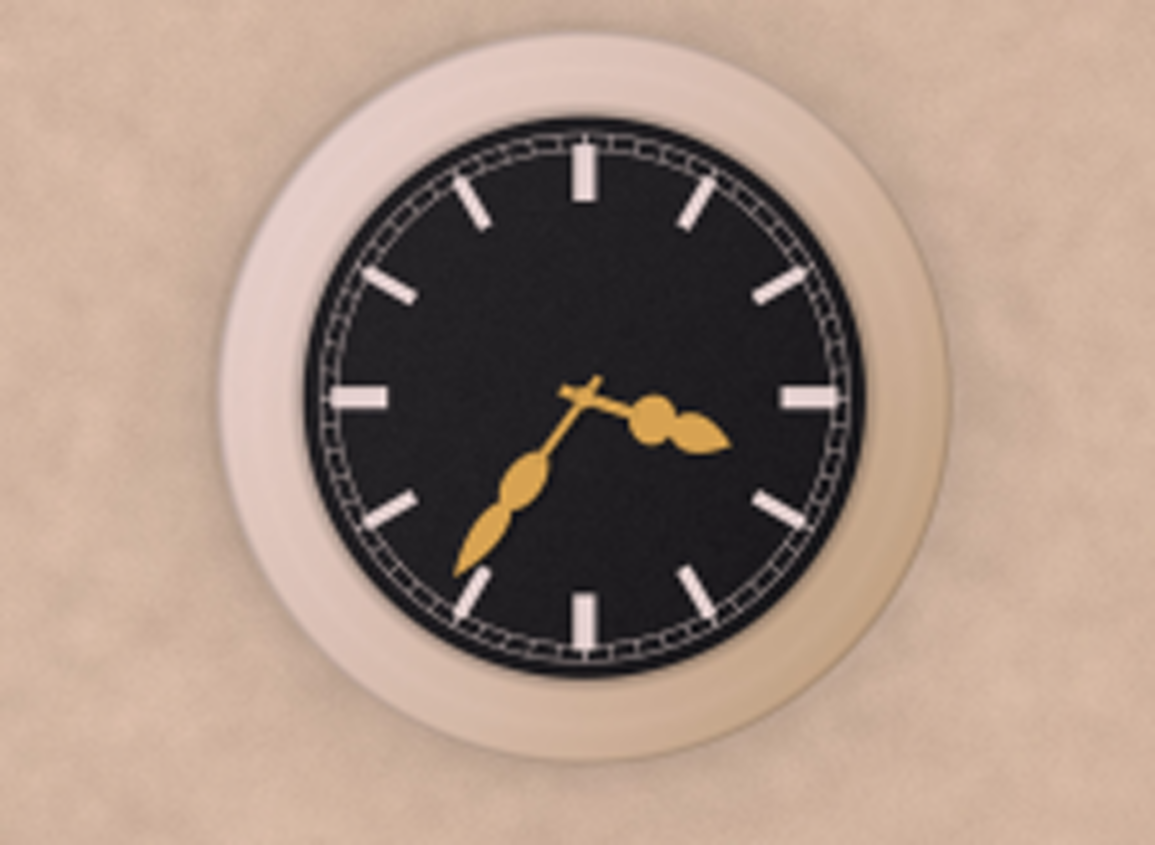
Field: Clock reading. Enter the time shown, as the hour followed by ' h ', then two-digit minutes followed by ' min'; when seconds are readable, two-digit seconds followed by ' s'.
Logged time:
3 h 36 min
